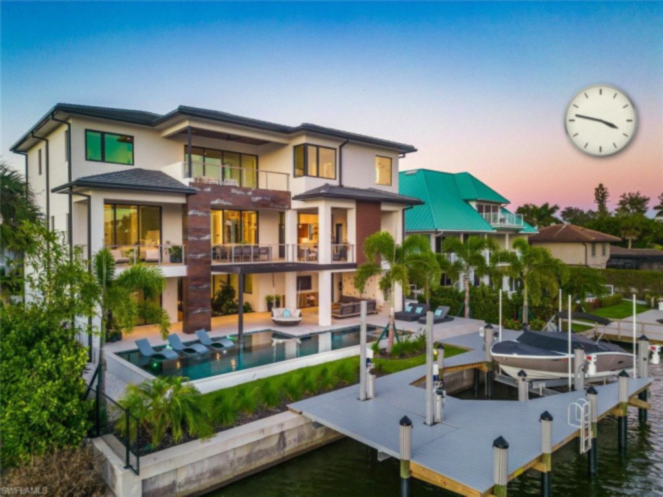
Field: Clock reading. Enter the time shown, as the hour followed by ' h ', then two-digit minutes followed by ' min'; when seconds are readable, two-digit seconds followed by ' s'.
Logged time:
3 h 47 min
